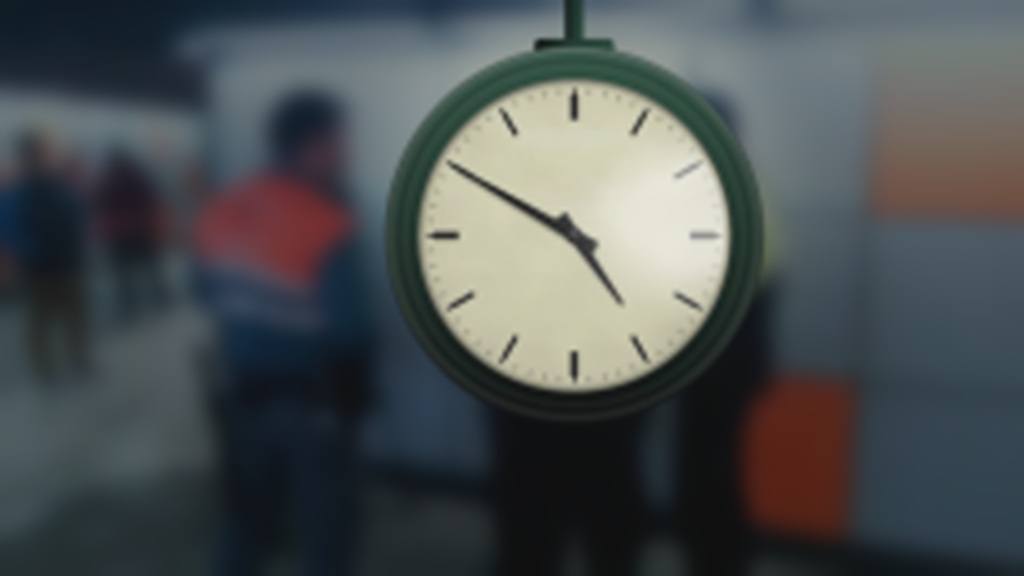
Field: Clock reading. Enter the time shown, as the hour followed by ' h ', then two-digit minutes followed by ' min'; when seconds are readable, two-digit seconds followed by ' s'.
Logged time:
4 h 50 min
